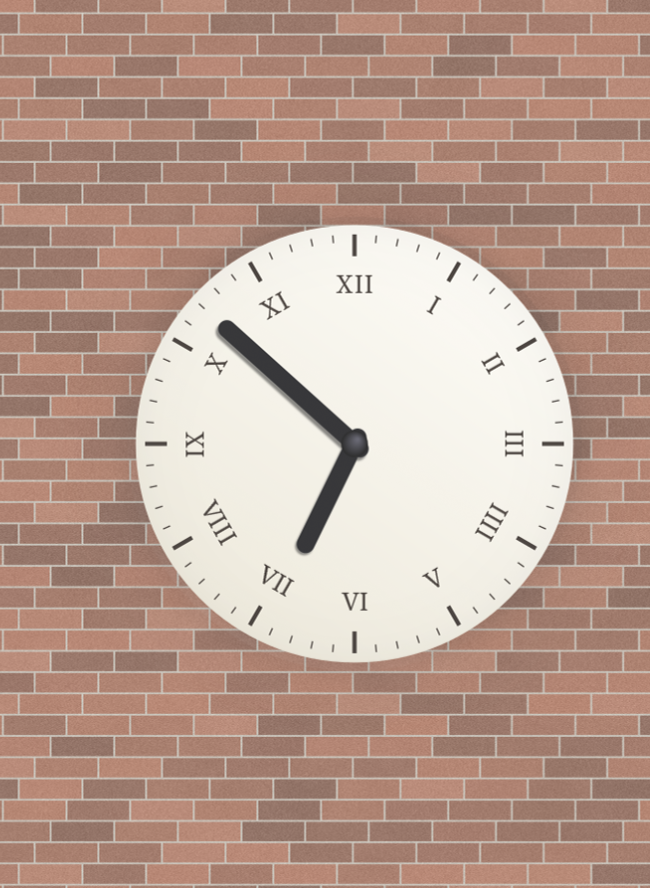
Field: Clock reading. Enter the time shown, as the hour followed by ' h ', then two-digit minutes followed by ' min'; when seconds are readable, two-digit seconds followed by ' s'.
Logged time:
6 h 52 min
